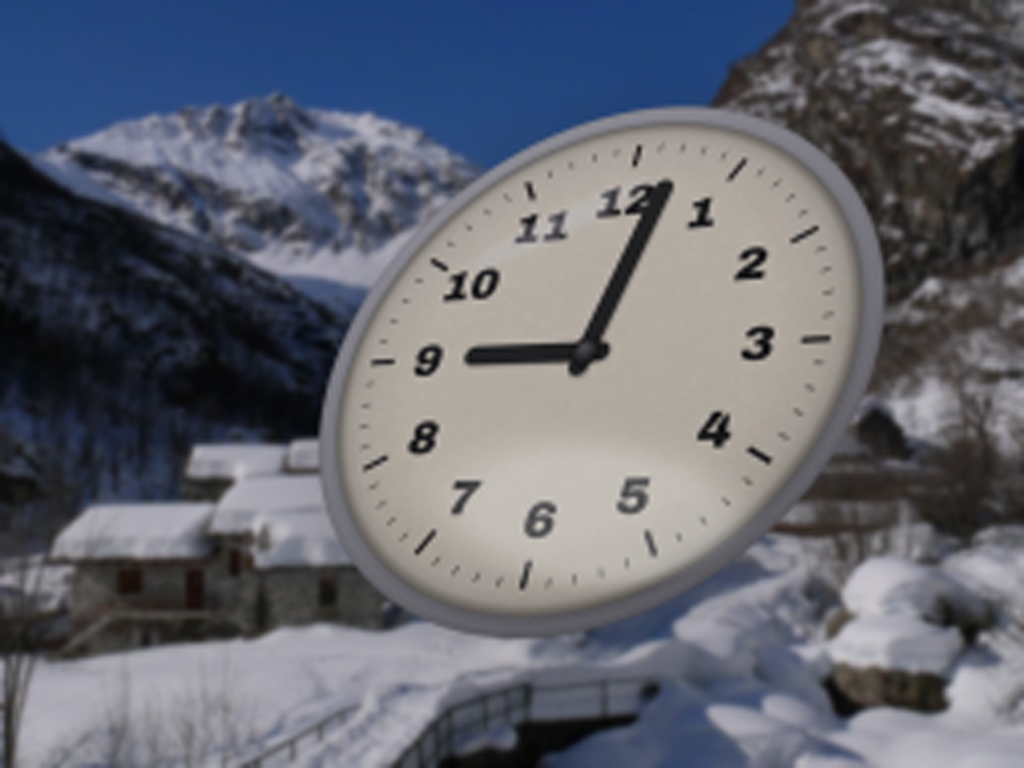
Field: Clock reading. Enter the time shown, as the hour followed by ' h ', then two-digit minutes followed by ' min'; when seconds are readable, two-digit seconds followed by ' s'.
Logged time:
9 h 02 min
